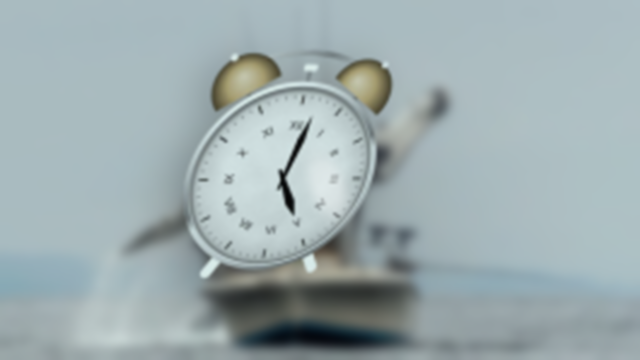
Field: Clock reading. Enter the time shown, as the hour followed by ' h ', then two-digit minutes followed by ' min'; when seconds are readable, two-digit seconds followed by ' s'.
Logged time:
5 h 02 min
